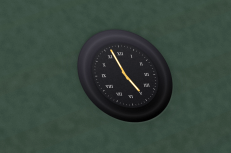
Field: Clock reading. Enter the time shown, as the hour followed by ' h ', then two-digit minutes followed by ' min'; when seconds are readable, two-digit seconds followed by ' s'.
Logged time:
4 h 57 min
